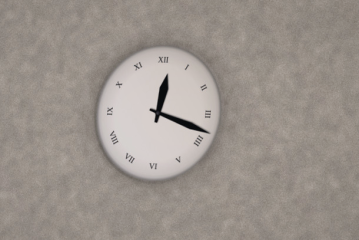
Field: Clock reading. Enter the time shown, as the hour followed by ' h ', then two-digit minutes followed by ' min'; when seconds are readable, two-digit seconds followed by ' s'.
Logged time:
12 h 18 min
